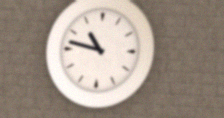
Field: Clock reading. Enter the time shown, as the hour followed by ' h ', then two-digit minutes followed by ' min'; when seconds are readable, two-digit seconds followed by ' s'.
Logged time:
10 h 47 min
